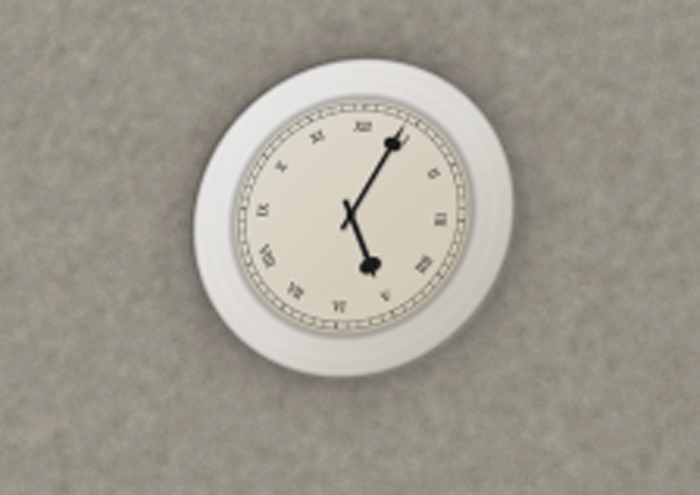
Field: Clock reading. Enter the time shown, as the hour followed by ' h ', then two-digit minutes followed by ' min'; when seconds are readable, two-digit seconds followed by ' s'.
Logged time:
5 h 04 min
